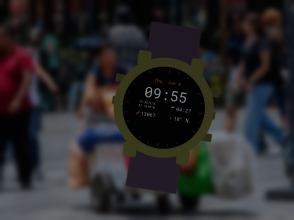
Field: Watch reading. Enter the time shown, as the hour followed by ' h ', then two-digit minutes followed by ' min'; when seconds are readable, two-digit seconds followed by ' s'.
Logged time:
9 h 55 min
